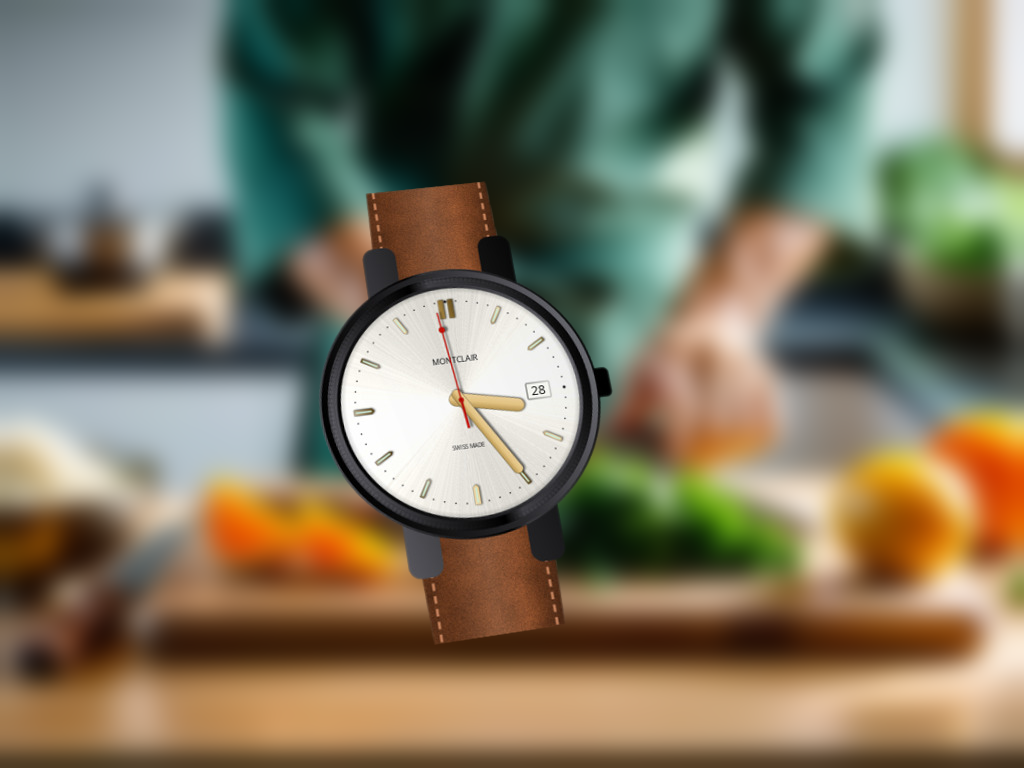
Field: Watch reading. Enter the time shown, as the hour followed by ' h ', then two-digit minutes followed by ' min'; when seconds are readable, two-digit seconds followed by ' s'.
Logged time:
3 h 24 min 59 s
